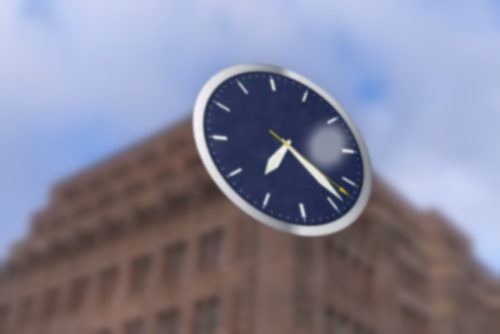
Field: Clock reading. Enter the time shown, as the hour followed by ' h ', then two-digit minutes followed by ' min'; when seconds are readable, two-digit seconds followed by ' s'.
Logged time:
7 h 23 min 22 s
